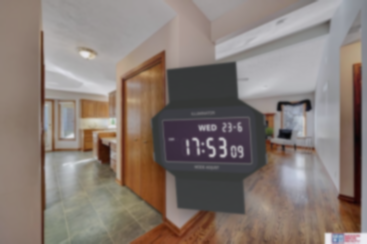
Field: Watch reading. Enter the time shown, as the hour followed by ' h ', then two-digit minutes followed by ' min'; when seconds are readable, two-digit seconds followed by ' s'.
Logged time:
17 h 53 min
